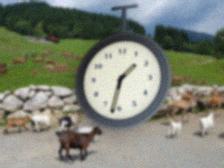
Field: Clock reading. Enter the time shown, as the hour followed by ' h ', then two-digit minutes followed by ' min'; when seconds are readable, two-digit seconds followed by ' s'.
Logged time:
1 h 32 min
